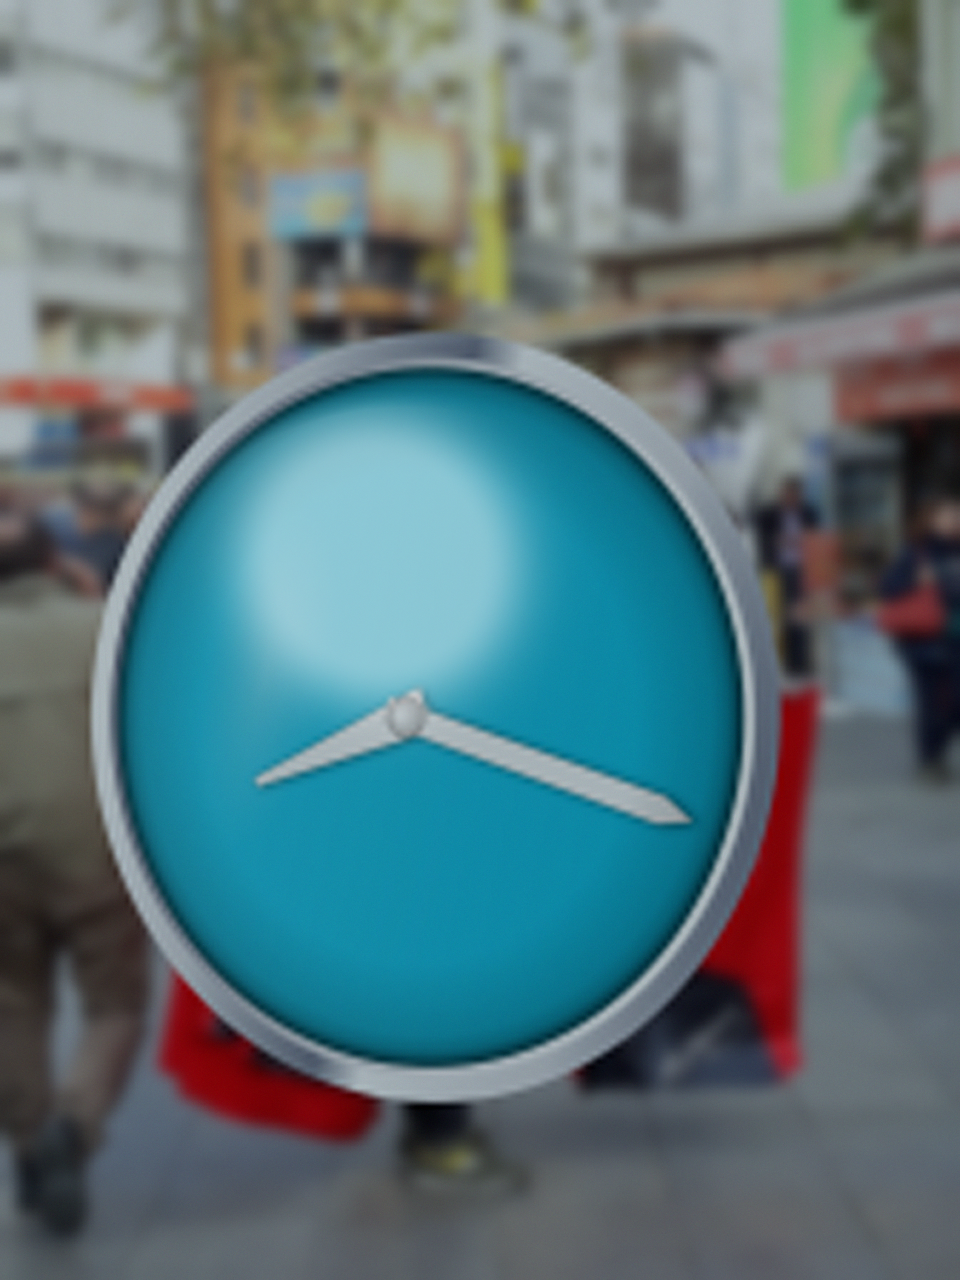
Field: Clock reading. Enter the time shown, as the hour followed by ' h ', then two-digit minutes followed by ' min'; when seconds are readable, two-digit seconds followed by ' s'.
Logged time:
8 h 18 min
